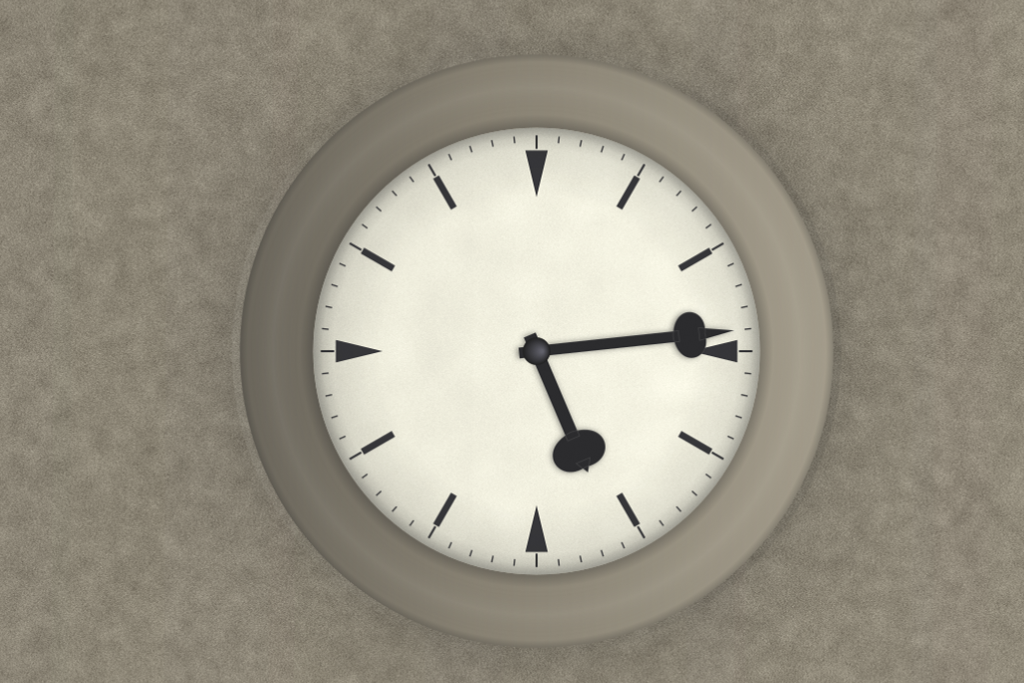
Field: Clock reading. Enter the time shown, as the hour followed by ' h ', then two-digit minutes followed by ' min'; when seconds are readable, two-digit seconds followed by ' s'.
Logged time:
5 h 14 min
